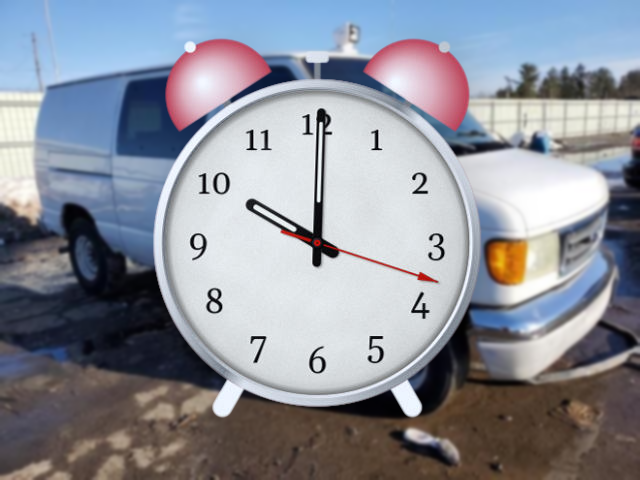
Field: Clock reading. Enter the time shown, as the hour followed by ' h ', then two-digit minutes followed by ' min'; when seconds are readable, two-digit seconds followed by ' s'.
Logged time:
10 h 00 min 18 s
